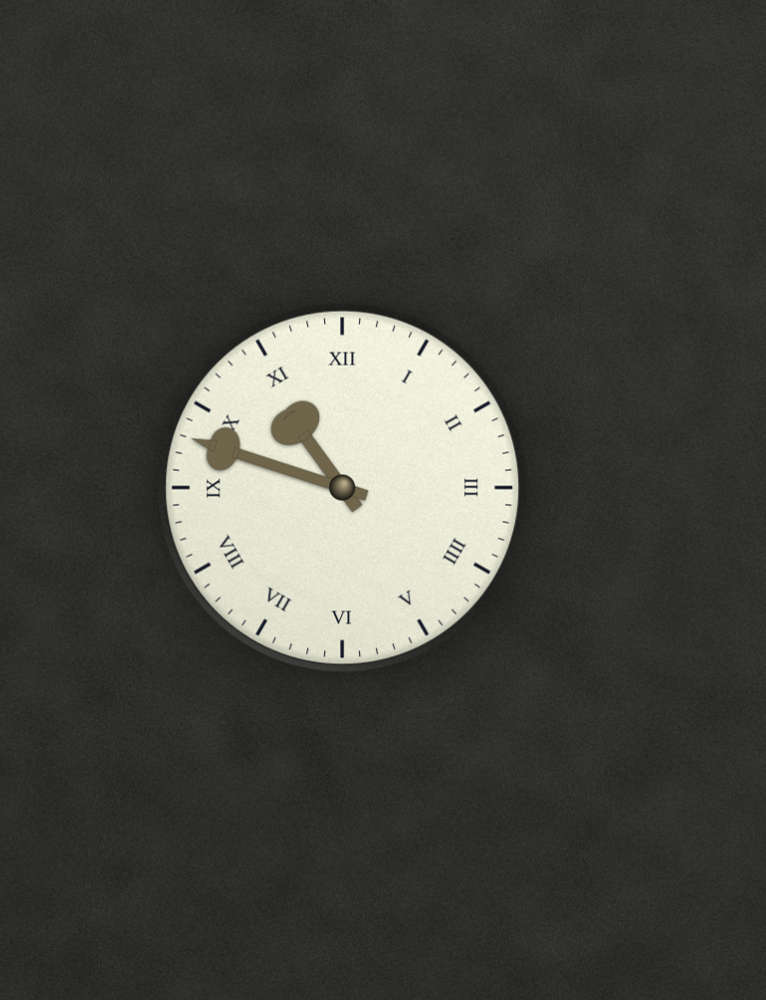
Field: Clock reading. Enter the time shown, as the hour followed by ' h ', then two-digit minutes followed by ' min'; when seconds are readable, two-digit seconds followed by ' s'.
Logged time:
10 h 48 min
